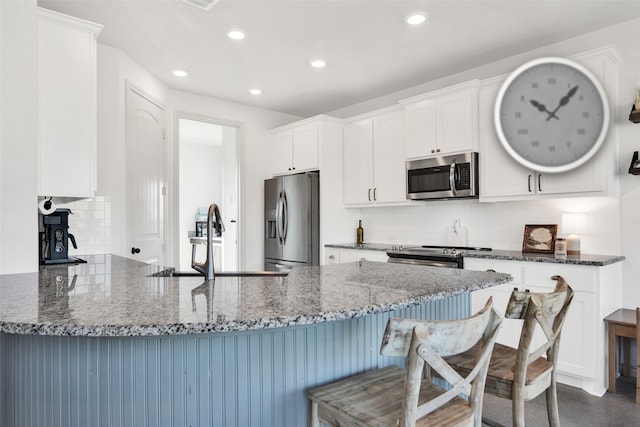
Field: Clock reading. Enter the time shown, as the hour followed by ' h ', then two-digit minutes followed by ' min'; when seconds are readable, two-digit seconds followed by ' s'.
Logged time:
10 h 07 min
